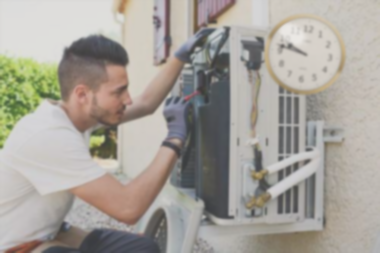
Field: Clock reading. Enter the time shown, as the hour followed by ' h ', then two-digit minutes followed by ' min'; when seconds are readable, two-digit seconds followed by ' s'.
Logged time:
9 h 47 min
